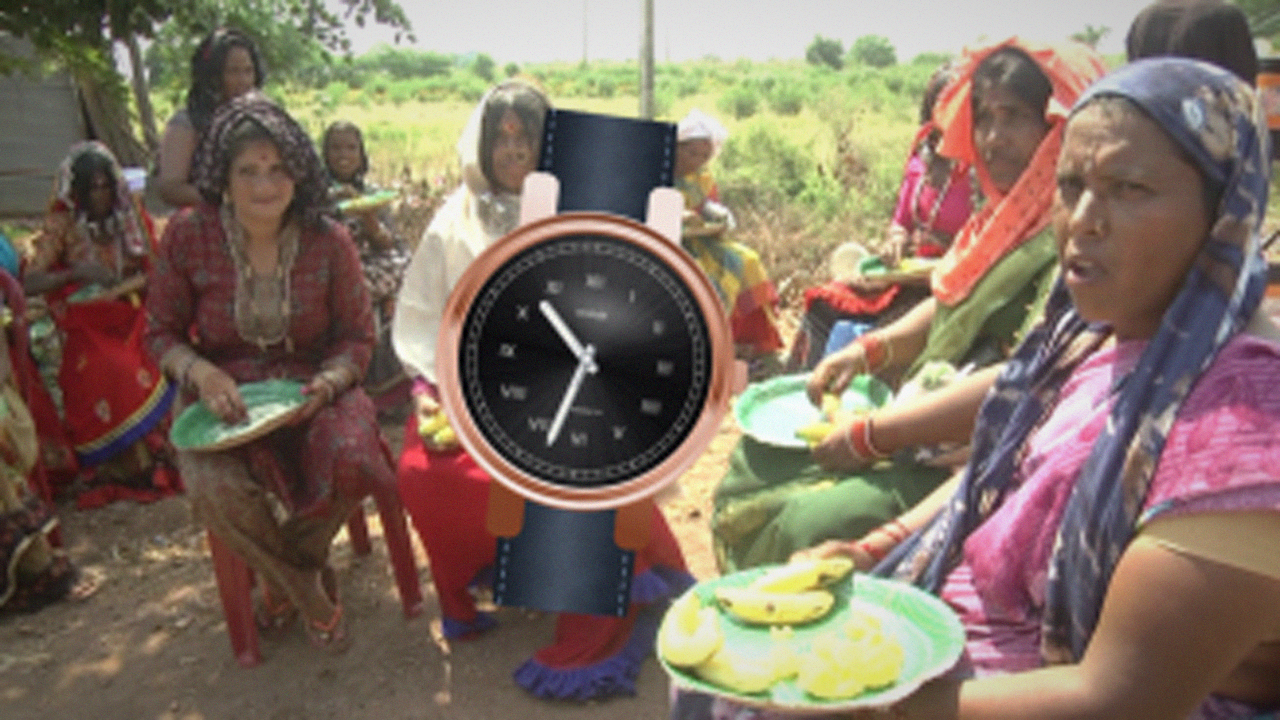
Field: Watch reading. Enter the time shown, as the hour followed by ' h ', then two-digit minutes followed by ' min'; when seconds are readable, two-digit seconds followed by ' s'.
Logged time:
10 h 33 min
